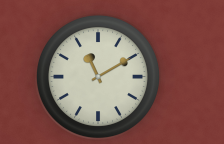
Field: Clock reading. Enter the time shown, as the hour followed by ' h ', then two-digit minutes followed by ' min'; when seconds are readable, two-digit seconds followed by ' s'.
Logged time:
11 h 10 min
